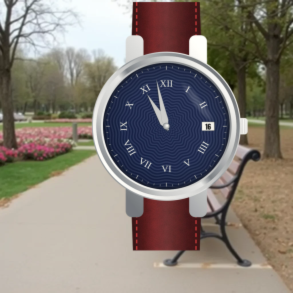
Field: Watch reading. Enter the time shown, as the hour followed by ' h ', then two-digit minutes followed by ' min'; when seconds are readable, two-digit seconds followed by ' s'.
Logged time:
10 h 58 min
